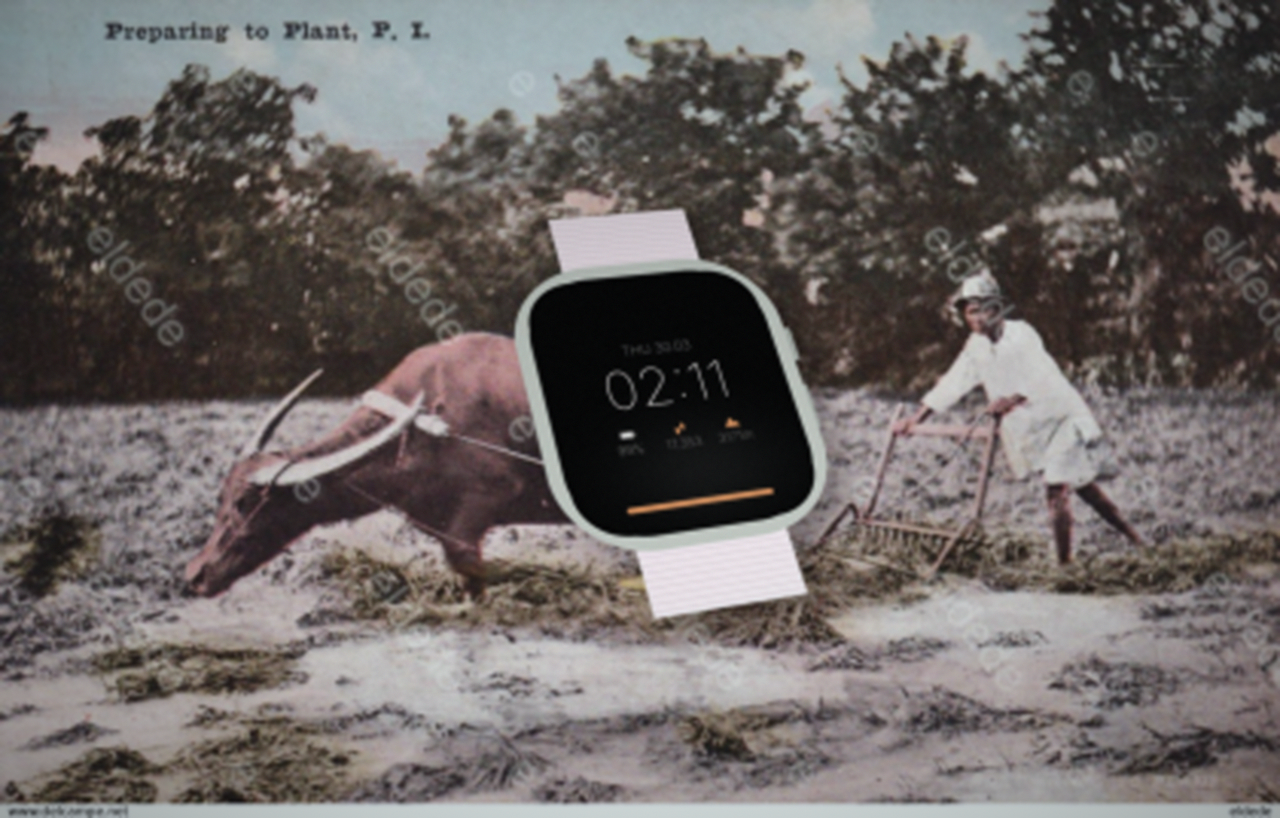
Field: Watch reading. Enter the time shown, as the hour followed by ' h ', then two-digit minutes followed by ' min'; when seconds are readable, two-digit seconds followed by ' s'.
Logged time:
2 h 11 min
